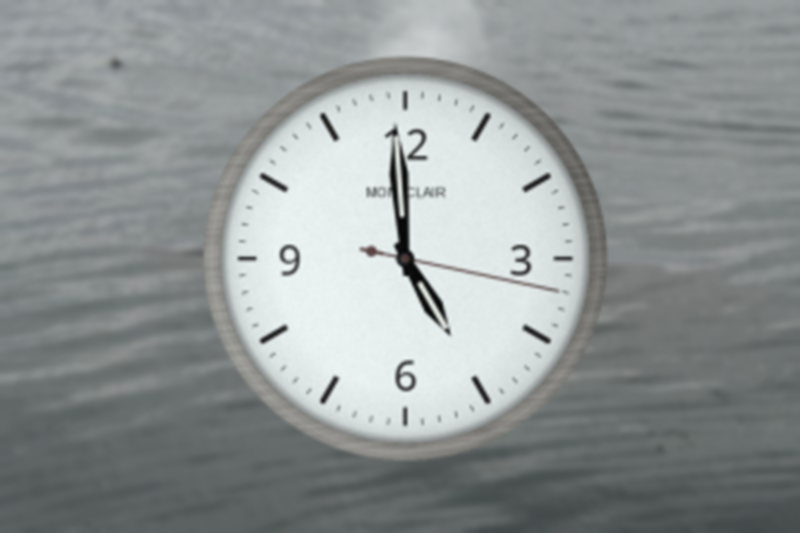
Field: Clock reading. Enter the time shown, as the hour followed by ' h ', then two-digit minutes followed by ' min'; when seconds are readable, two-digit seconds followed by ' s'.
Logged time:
4 h 59 min 17 s
